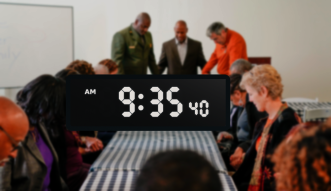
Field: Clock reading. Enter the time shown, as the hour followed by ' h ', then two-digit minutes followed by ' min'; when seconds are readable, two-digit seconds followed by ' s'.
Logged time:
9 h 35 min 40 s
